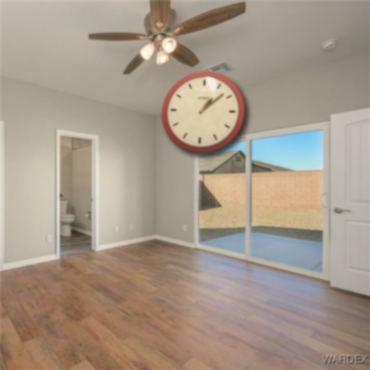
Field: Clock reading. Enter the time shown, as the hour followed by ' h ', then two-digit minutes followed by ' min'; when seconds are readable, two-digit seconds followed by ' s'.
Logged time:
1 h 08 min
